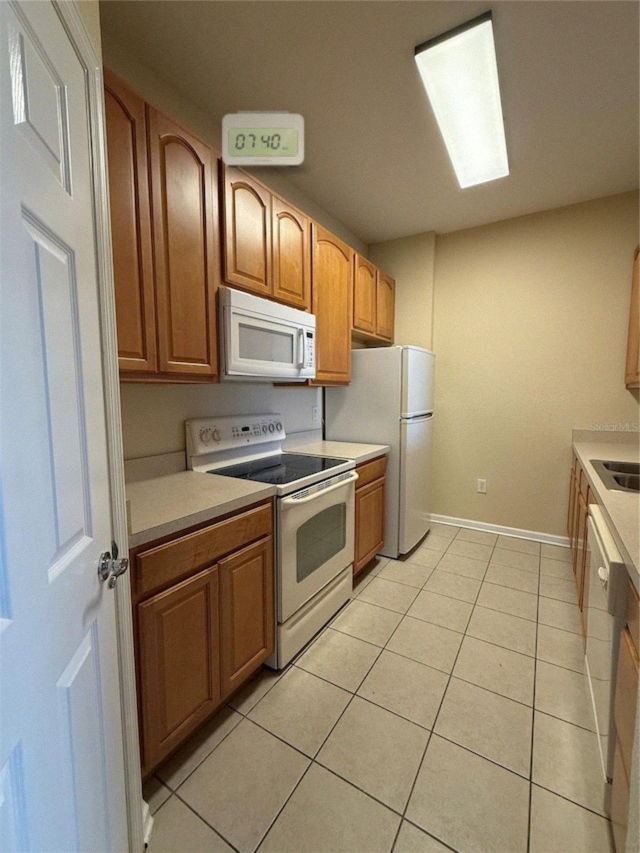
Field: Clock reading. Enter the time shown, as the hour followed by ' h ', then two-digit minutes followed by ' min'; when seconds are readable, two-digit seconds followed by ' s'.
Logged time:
7 h 40 min
